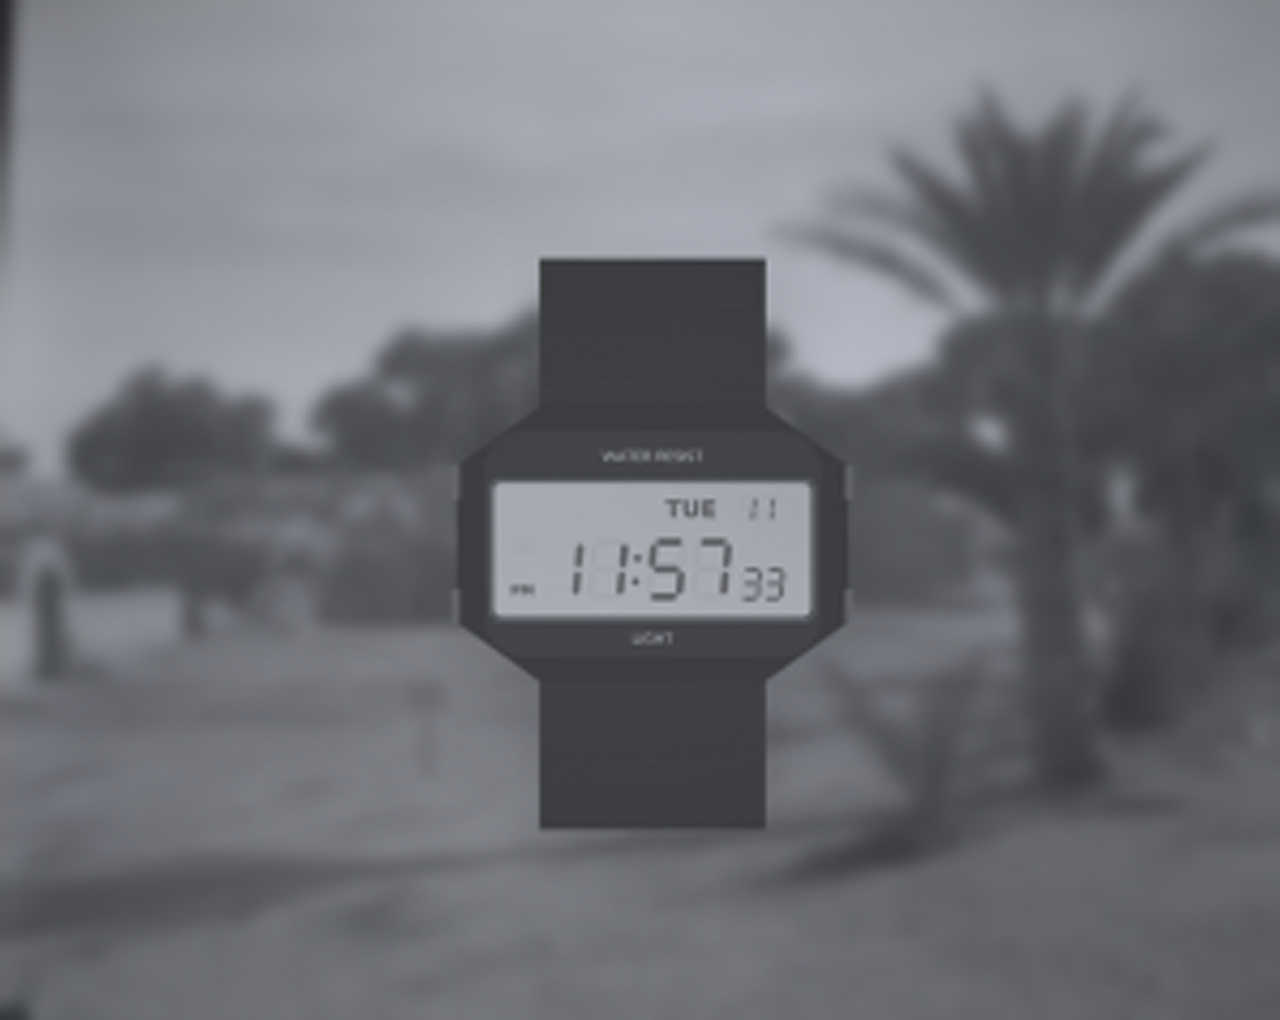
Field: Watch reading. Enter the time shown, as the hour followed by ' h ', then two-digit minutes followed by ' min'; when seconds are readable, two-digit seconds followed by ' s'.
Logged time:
11 h 57 min 33 s
